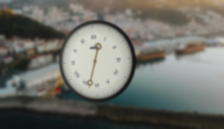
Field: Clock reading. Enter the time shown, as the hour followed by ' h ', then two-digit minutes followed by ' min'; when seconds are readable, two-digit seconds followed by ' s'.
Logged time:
12 h 33 min
